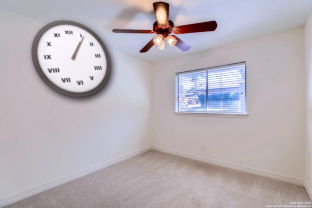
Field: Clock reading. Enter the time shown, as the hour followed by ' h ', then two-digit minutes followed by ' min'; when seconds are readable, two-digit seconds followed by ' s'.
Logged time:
1 h 06 min
